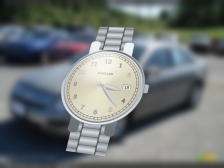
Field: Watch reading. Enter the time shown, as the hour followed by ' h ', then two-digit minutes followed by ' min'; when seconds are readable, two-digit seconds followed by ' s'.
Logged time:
3 h 23 min
